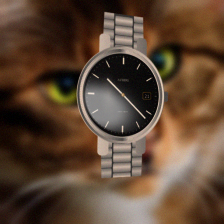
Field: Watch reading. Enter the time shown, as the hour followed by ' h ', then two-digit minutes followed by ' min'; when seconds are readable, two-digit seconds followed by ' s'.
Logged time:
10 h 22 min
